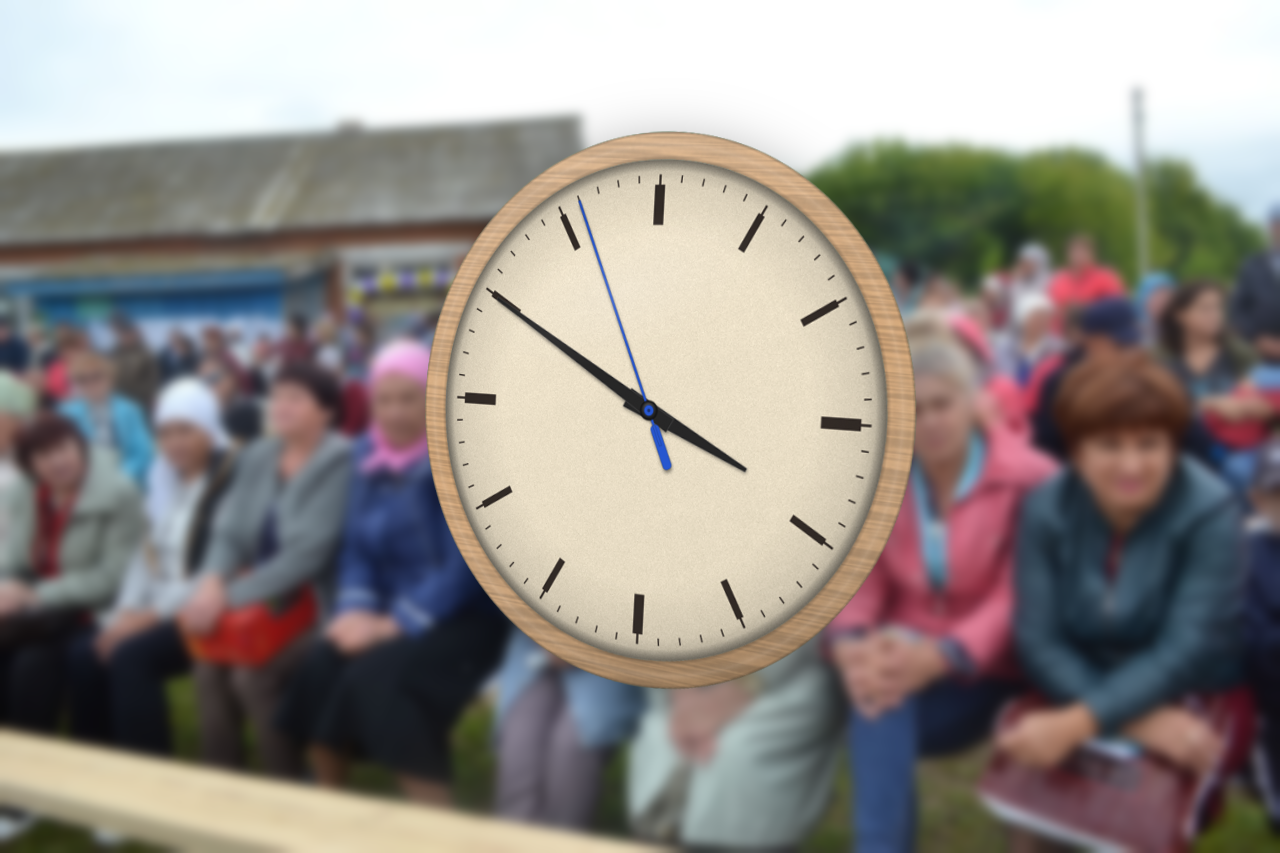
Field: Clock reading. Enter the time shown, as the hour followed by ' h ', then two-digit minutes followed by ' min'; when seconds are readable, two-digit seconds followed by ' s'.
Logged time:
3 h 49 min 56 s
